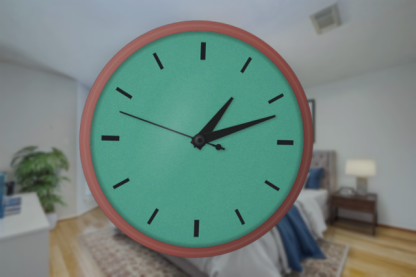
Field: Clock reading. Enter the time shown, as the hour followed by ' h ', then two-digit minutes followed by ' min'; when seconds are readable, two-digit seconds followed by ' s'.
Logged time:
1 h 11 min 48 s
